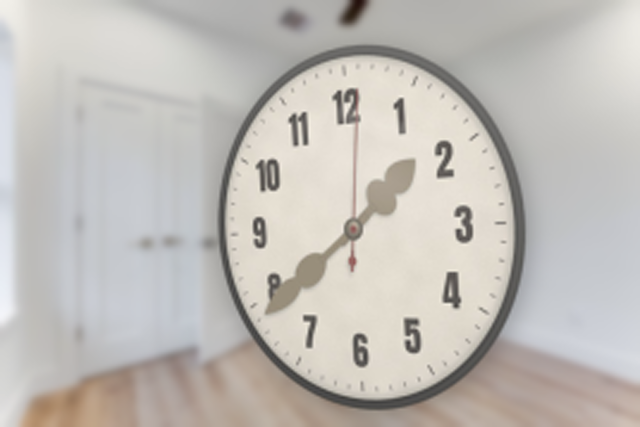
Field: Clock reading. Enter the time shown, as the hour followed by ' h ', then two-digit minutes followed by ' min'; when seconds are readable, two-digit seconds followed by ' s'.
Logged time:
1 h 39 min 01 s
